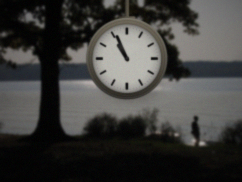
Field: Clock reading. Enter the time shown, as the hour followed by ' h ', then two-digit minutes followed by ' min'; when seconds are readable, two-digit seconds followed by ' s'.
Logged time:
10 h 56 min
